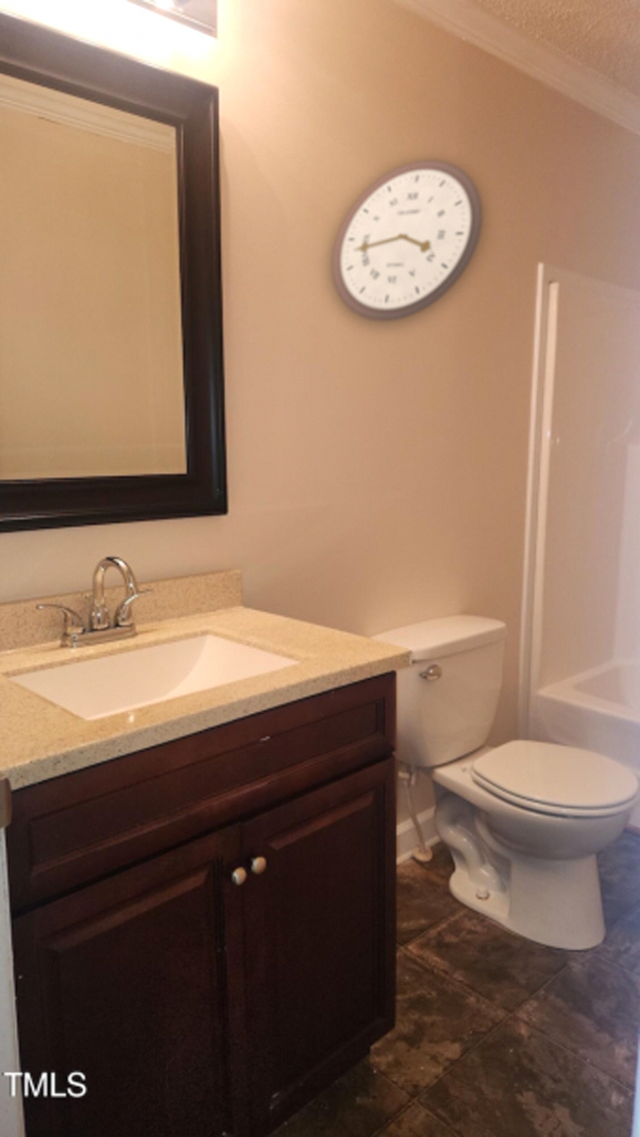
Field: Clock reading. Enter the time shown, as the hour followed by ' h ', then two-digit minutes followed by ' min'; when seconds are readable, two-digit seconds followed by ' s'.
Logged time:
3 h 43 min
